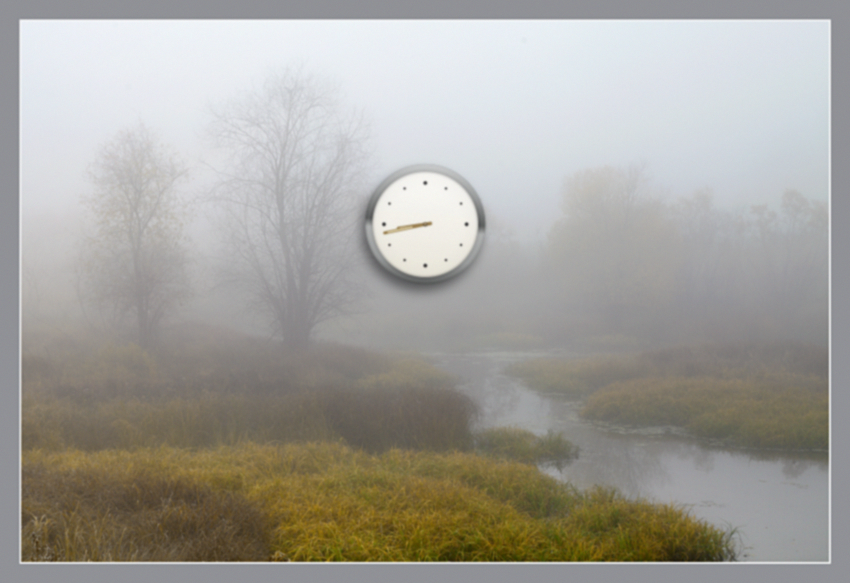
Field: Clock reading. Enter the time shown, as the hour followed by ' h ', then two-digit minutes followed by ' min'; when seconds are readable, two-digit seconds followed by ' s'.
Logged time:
8 h 43 min
